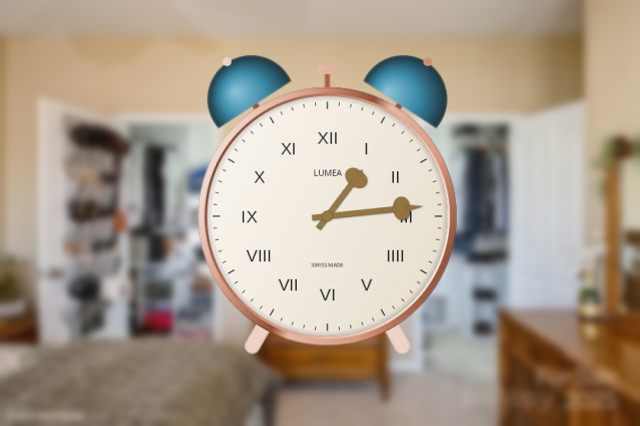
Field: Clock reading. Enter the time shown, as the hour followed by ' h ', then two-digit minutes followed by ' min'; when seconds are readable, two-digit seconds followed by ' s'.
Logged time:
1 h 14 min
